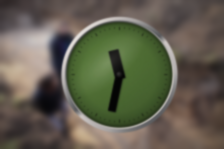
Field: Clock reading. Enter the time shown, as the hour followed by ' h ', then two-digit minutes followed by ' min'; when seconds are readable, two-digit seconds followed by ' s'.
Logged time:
11 h 32 min
